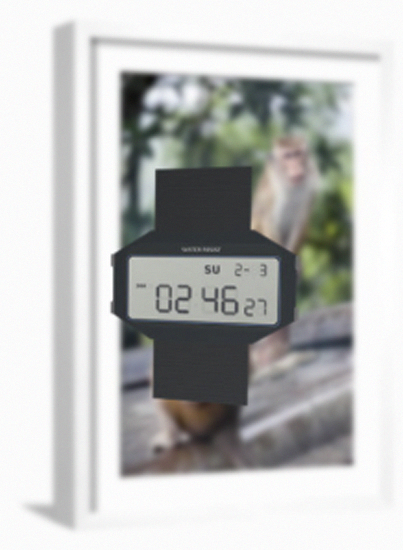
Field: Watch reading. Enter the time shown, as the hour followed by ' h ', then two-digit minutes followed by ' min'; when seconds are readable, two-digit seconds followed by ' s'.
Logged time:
2 h 46 min 27 s
